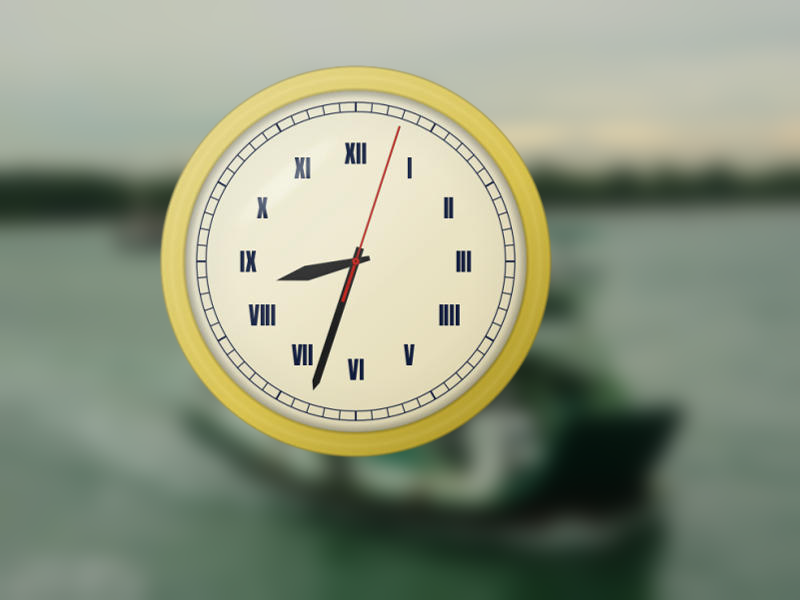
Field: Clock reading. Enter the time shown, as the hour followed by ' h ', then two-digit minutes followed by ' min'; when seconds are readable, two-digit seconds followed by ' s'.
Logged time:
8 h 33 min 03 s
